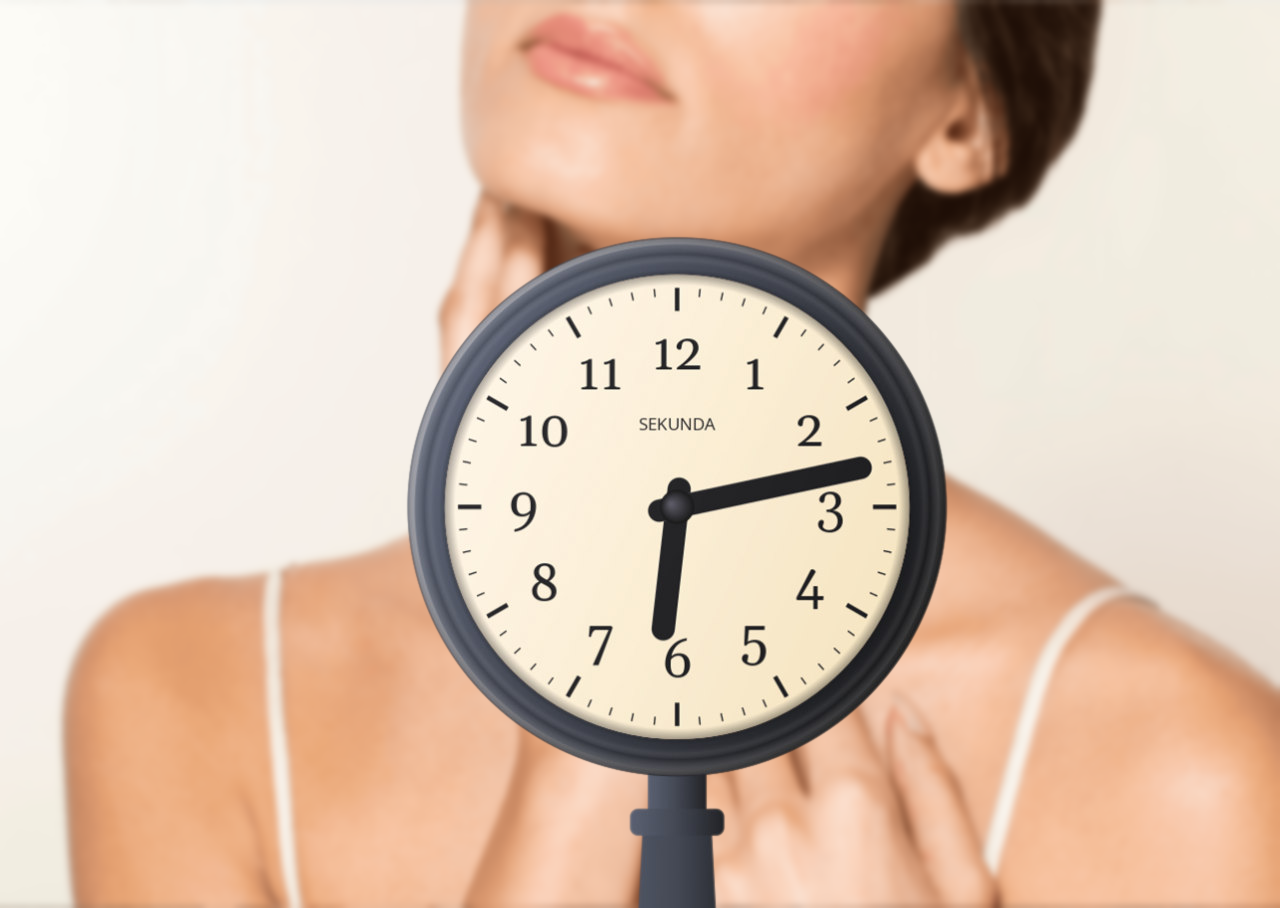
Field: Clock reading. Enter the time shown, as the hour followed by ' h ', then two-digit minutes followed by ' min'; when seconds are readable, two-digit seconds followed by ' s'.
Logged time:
6 h 13 min
